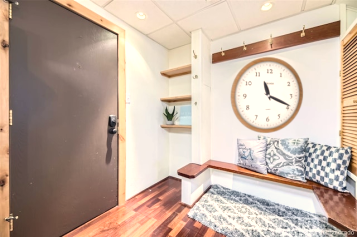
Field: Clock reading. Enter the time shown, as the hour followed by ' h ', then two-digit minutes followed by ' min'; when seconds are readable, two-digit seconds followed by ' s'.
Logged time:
11 h 19 min
